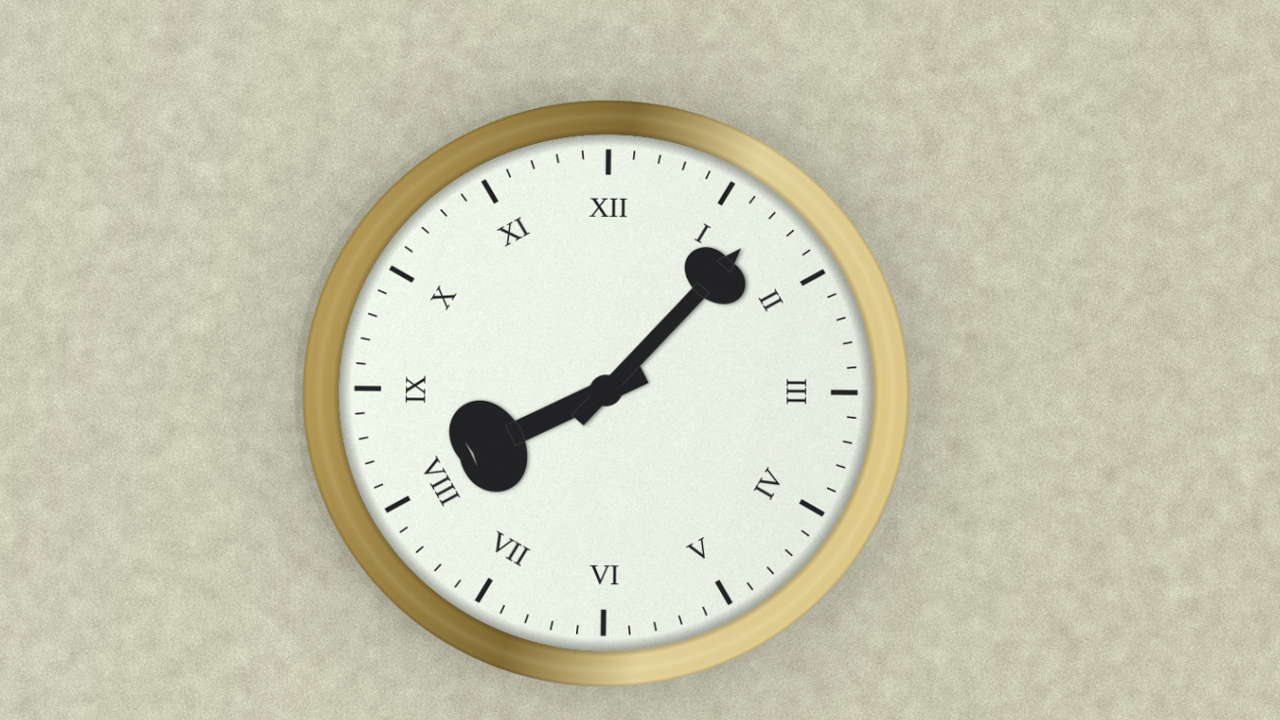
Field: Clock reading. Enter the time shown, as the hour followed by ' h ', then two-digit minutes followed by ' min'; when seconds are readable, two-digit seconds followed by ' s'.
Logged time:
8 h 07 min
